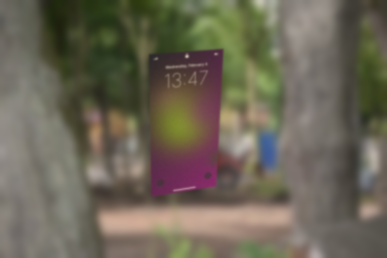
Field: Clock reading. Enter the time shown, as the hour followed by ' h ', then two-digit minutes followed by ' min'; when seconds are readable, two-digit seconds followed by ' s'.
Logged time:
13 h 47 min
